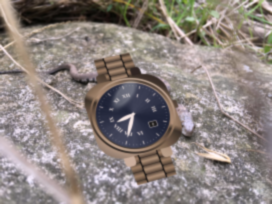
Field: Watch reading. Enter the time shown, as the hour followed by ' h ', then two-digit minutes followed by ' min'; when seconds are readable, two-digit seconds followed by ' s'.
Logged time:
8 h 35 min
